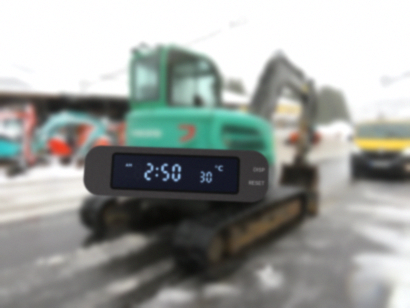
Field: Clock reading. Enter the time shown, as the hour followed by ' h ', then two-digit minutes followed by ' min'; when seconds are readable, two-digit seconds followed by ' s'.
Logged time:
2 h 50 min
